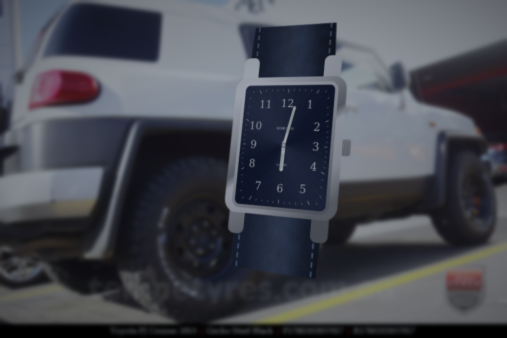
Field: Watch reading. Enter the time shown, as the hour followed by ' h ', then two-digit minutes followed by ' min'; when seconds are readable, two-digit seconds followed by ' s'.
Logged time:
6 h 02 min
